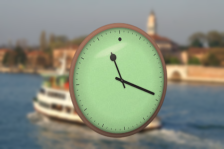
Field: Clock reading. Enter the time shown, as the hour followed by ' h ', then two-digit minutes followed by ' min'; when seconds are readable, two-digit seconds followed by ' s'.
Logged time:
11 h 19 min
